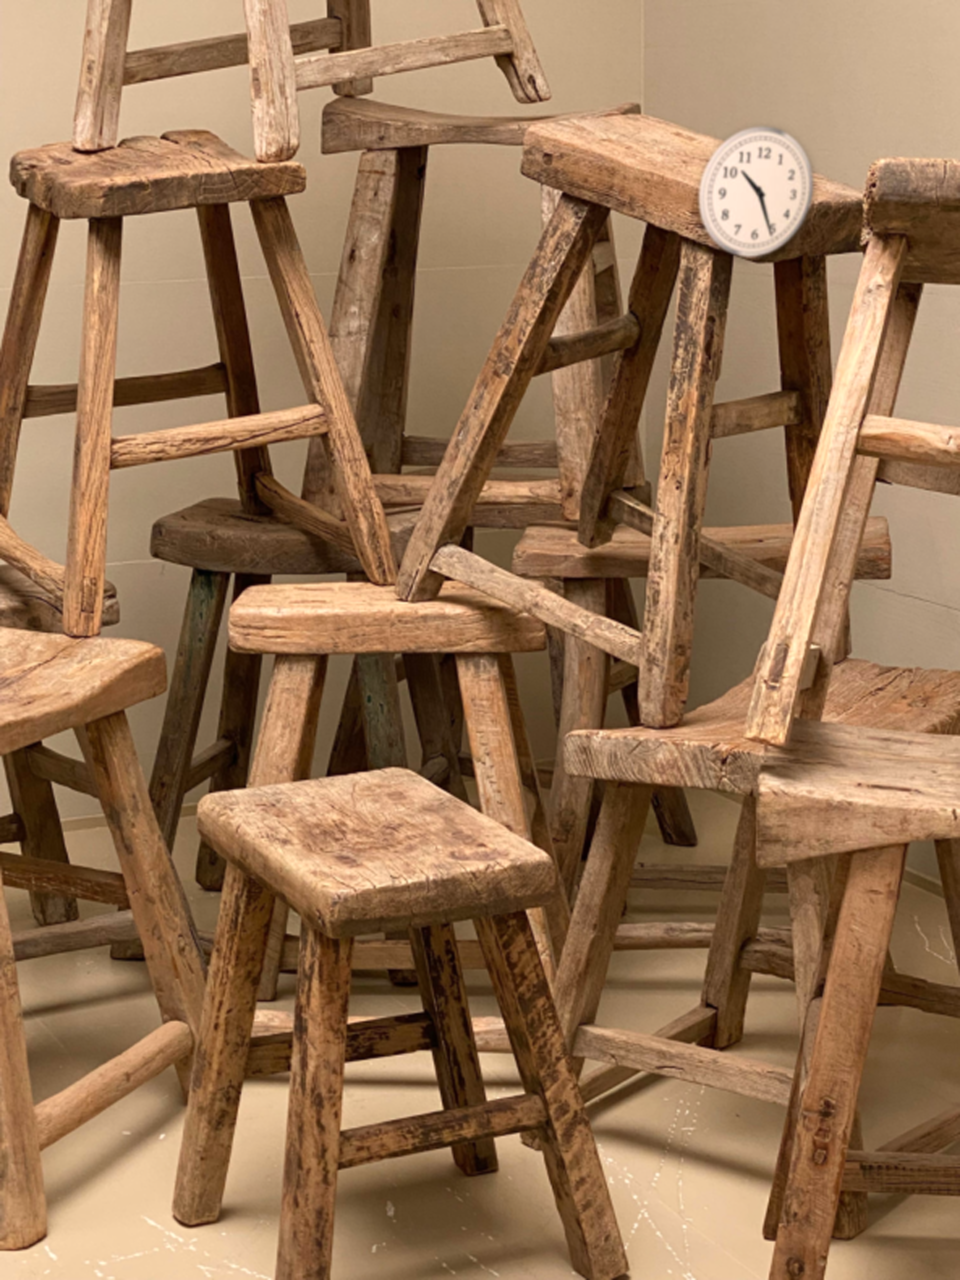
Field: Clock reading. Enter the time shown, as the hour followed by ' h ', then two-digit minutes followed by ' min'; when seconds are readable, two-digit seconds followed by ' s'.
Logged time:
10 h 26 min
